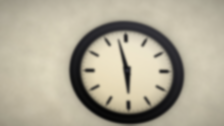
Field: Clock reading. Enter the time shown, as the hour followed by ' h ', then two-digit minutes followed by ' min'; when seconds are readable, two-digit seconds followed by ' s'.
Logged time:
5 h 58 min
